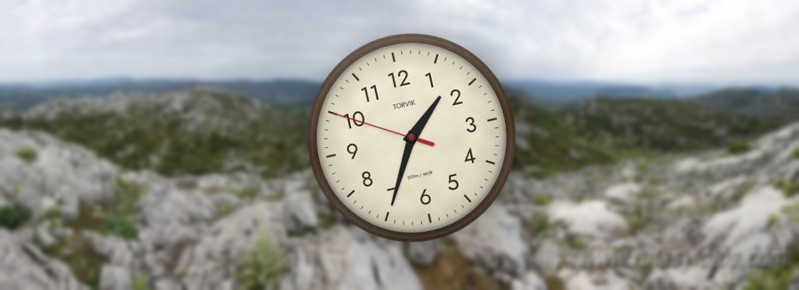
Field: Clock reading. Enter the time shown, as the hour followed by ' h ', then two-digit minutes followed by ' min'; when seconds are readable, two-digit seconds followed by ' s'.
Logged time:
1 h 34 min 50 s
